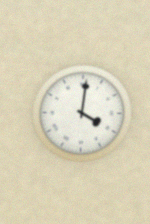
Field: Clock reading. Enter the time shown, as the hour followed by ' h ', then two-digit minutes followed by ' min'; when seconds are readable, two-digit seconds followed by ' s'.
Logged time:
4 h 01 min
